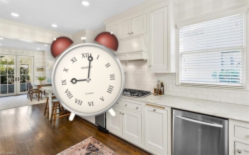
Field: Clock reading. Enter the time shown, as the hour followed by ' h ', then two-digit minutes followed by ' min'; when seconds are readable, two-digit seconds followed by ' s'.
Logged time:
9 h 02 min
